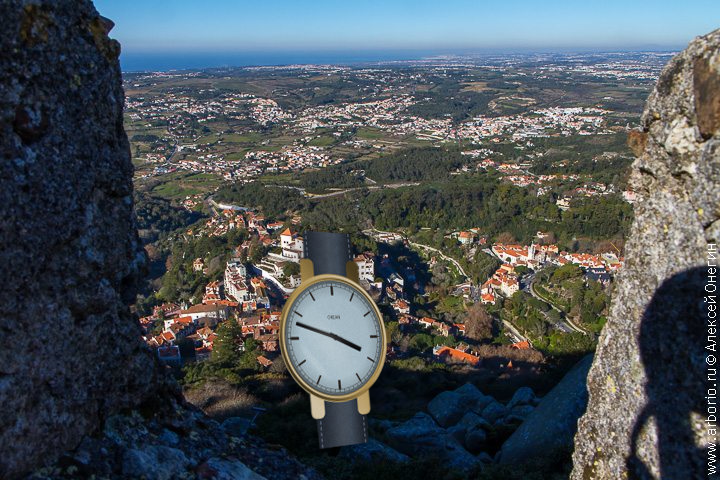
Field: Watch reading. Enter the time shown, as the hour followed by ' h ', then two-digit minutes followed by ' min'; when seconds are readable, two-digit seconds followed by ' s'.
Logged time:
3 h 48 min
